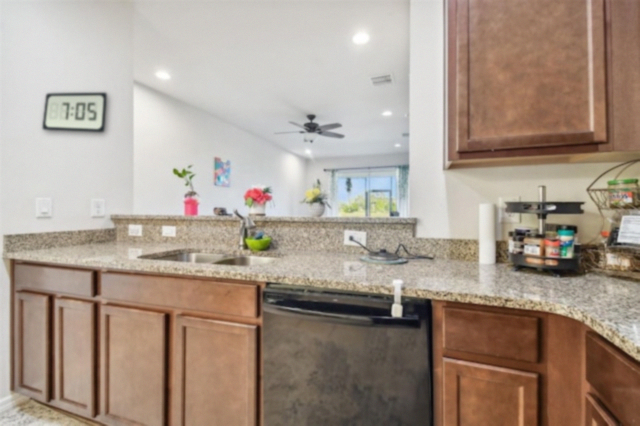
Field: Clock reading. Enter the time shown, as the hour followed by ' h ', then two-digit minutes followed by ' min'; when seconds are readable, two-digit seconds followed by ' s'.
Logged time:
7 h 05 min
